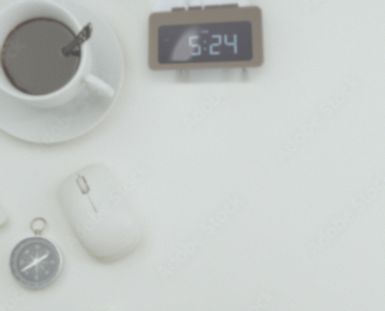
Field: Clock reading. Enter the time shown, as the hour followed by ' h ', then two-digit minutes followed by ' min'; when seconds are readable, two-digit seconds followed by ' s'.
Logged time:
5 h 24 min
